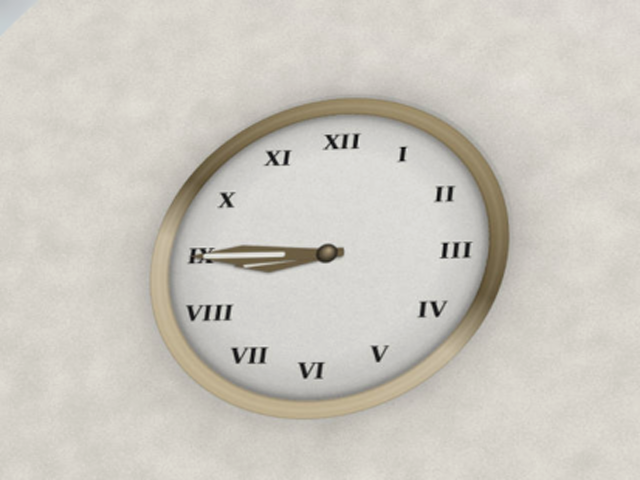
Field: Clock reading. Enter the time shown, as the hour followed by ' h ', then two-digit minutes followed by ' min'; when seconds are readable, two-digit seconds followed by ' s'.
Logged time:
8 h 45 min
